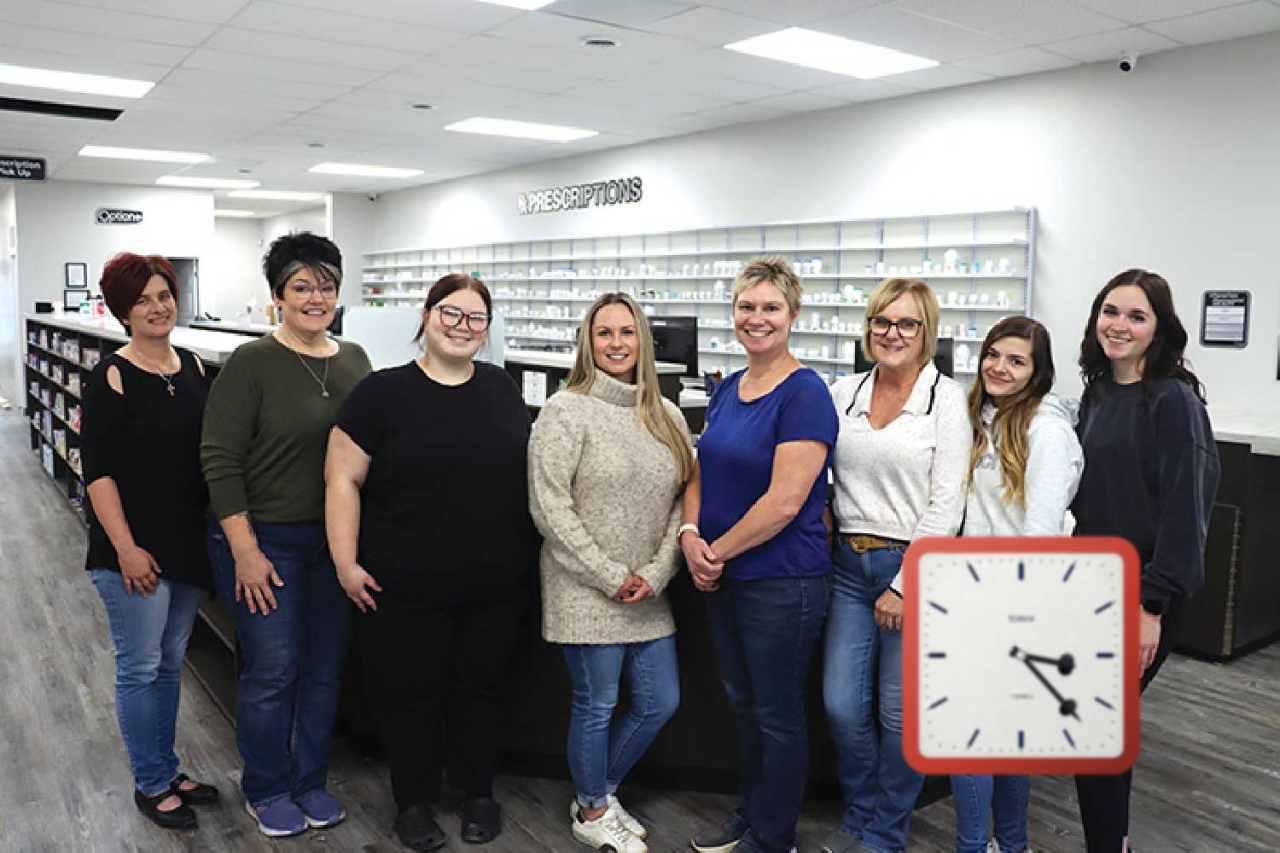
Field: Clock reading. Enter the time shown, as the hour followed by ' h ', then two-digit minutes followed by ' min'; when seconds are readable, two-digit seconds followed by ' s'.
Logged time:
3 h 23 min
